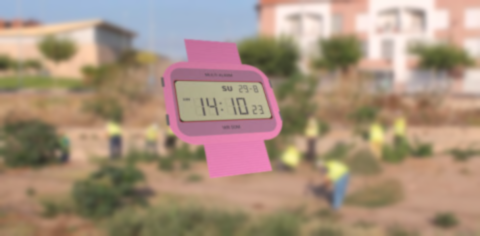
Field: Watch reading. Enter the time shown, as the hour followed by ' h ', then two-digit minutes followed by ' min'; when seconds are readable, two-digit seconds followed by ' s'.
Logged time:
14 h 10 min
